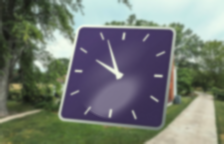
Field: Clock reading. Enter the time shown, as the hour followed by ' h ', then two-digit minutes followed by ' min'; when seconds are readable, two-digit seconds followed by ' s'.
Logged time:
9 h 56 min
